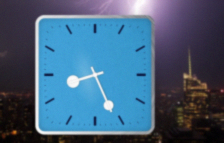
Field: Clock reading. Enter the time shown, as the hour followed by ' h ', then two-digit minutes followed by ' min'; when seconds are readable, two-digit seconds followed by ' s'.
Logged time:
8 h 26 min
